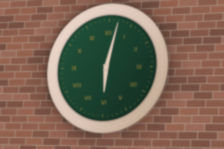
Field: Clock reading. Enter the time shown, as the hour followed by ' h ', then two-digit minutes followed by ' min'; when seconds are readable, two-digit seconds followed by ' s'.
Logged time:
6 h 02 min
